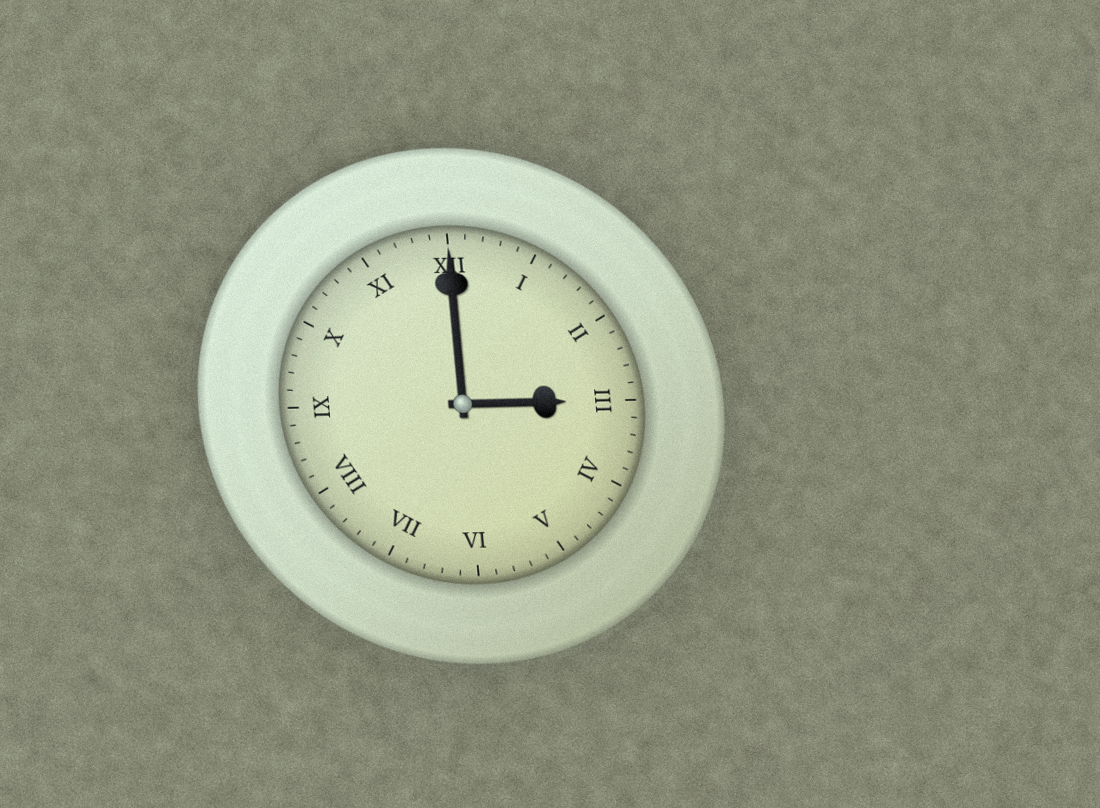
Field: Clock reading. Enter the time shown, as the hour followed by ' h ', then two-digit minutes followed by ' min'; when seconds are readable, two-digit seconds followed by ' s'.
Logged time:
3 h 00 min
